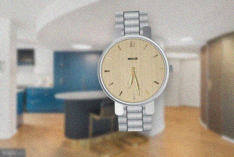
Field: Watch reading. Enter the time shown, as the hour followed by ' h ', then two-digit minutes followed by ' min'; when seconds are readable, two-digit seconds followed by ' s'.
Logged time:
6 h 28 min
